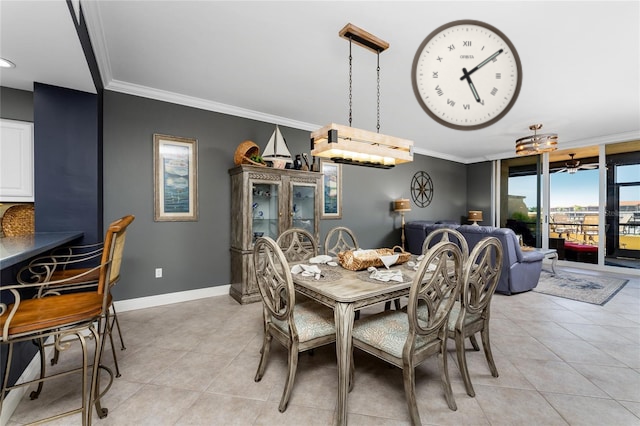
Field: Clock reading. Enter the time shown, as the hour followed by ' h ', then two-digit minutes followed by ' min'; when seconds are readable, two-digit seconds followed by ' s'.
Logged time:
5 h 09 min
